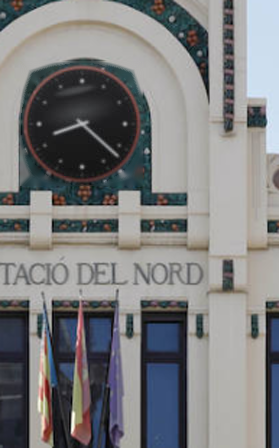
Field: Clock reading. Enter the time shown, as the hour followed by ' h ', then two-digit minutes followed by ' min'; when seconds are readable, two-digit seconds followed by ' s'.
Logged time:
8 h 22 min
